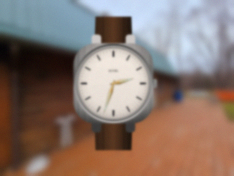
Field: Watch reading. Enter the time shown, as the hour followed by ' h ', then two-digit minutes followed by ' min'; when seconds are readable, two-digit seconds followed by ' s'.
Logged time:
2 h 33 min
